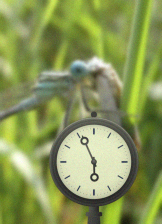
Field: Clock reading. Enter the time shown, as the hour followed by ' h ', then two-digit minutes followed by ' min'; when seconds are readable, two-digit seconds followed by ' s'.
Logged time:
5 h 56 min
